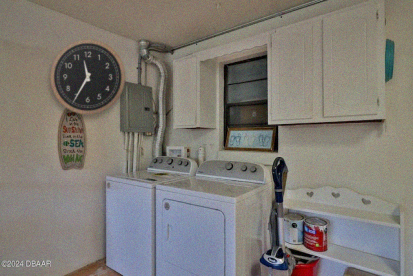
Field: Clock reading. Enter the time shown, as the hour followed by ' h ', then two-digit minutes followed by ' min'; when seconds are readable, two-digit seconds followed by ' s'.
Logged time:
11 h 35 min
